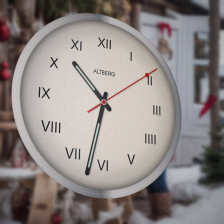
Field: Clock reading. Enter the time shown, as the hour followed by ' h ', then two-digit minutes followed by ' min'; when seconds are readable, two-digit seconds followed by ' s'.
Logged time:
10 h 32 min 09 s
